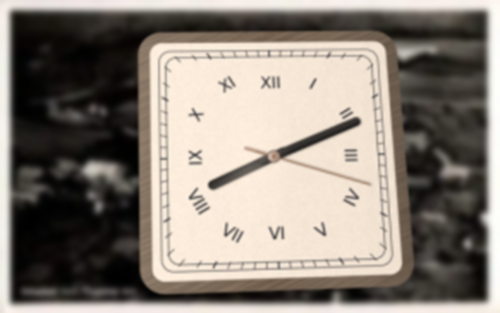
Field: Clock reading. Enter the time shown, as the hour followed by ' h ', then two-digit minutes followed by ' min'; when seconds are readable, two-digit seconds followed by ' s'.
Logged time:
8 h 11 min 18 s
